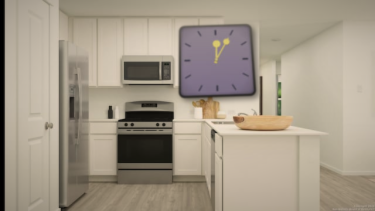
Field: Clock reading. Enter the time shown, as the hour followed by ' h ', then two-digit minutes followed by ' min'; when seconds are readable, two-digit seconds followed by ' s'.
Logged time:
12 h 05 min
